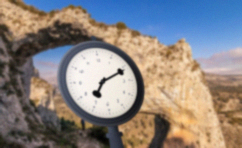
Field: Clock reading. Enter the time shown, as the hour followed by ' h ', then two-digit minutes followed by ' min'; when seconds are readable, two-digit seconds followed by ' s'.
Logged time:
7 h 11 min
